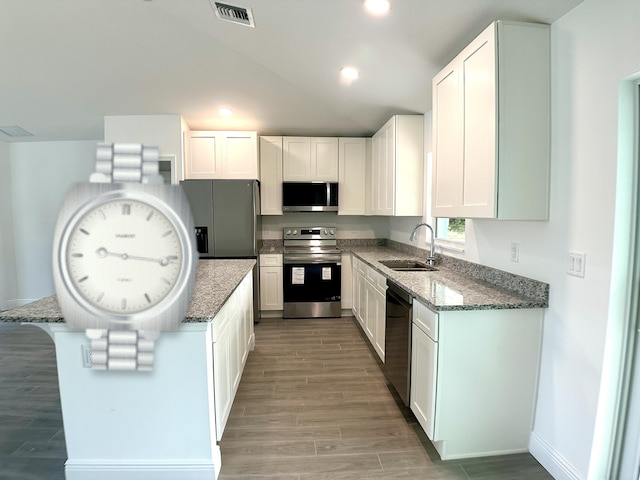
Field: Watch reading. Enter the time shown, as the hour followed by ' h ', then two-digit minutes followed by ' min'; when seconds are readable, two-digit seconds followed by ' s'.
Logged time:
9 h 16 min
